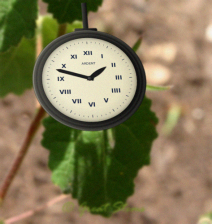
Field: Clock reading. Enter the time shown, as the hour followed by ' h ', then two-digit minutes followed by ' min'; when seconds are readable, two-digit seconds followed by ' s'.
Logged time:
1 h 48 min
